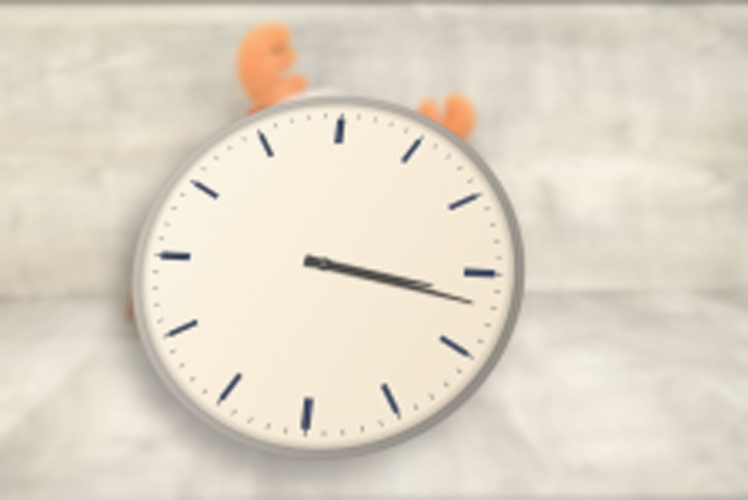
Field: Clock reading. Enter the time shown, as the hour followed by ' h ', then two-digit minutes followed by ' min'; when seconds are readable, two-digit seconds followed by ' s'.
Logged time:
3 h 17 min
